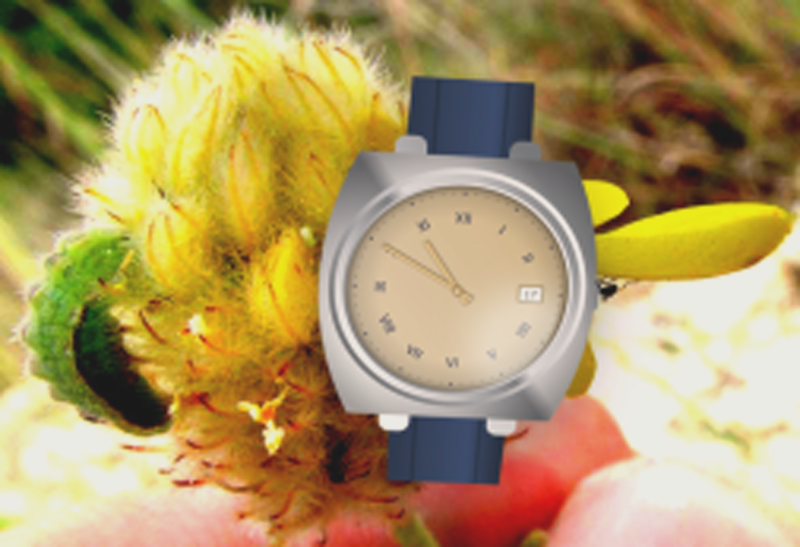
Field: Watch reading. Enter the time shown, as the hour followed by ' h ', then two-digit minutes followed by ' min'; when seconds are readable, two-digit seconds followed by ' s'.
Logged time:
10 h 50 min
